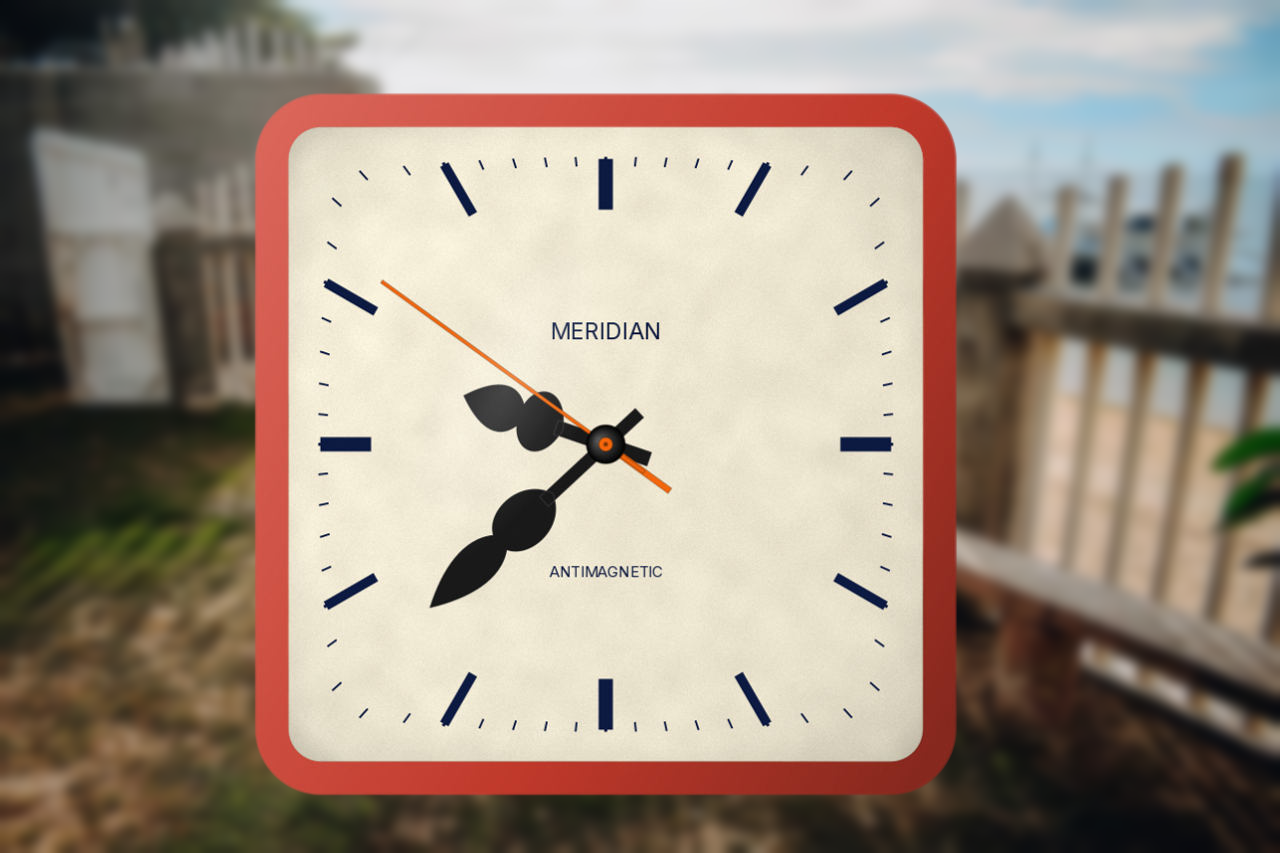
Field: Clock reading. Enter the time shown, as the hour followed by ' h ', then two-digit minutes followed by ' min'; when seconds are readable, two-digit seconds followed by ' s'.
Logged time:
9 h 37 min 51 s
